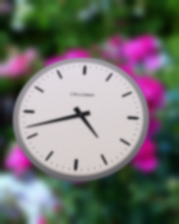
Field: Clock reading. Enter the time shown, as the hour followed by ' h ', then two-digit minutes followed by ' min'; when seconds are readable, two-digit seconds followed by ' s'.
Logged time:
4 h 42 min
